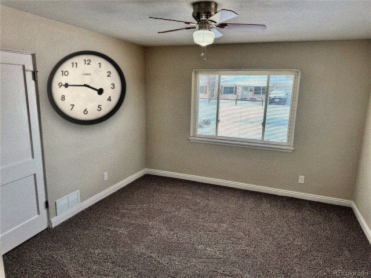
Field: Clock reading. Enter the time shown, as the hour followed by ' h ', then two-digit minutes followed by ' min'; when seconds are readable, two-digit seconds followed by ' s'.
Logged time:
3 h 45 min
